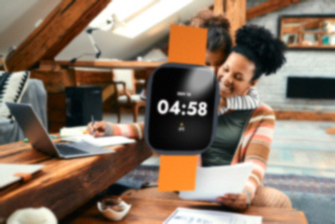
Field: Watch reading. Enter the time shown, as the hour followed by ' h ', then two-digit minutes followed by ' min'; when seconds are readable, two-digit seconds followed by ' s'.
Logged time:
4 h 58 min
